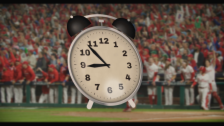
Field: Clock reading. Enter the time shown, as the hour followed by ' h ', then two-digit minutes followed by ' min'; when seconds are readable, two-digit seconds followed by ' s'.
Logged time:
8 h 53 min
